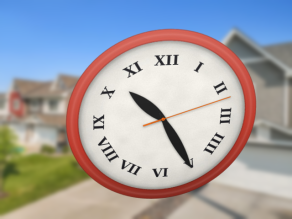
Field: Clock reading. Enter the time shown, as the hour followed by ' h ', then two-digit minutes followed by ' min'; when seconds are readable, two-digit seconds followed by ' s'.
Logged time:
10 h 25 min 12 s
